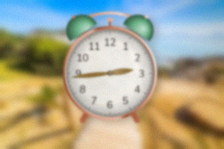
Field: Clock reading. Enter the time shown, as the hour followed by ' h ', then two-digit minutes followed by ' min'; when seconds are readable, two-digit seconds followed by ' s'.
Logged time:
2 h 44 min
